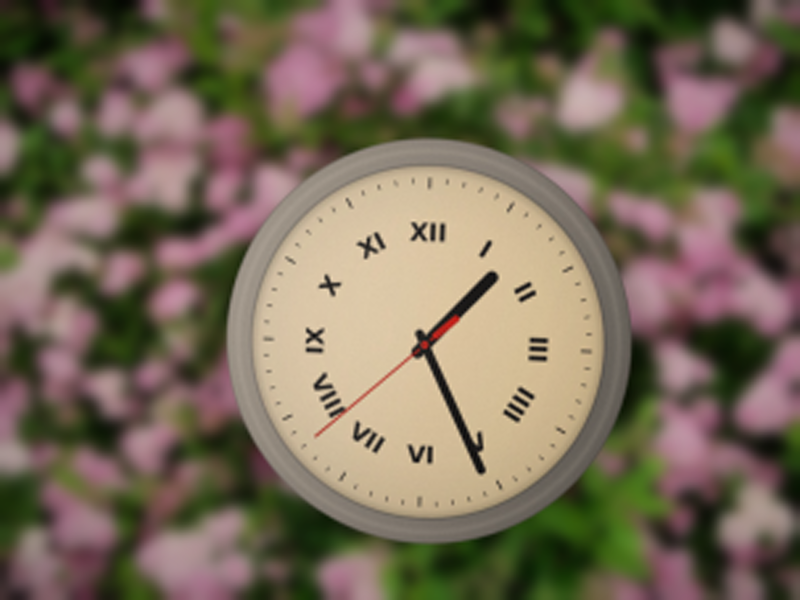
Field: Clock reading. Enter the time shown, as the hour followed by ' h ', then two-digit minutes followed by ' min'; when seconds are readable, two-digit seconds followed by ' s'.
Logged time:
1 h 25 min 38 s
